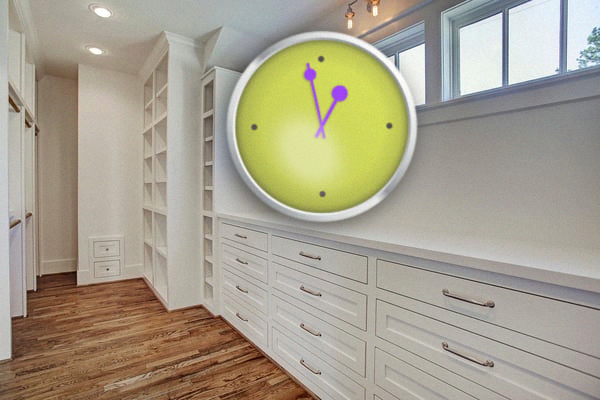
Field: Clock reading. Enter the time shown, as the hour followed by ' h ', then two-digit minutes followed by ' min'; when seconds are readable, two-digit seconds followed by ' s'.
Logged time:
12 h 58 min
